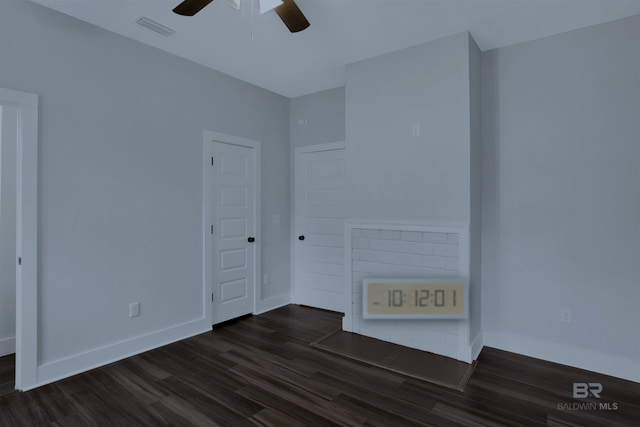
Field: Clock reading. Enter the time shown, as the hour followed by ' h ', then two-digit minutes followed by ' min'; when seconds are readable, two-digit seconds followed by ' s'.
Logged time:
10 h 12 min 01 s
